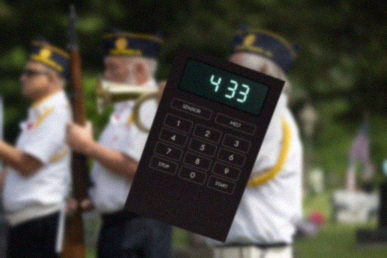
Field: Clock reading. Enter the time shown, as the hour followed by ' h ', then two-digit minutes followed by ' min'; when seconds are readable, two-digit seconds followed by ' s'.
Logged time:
4 h 33 min
